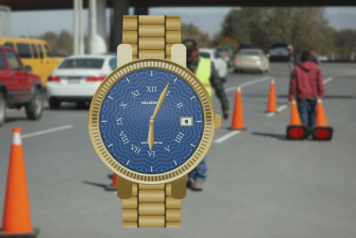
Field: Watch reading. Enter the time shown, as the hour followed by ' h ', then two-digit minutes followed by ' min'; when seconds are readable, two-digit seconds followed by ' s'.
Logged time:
6 h 04 min
